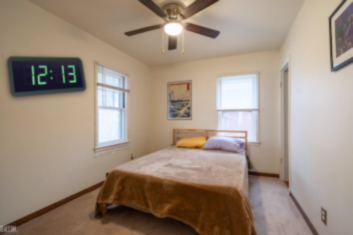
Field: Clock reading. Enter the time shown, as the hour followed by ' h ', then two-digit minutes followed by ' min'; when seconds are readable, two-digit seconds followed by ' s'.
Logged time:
12 h 13 min
